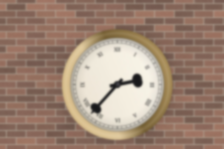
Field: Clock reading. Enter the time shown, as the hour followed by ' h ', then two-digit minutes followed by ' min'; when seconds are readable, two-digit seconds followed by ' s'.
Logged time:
2 h 37 min
